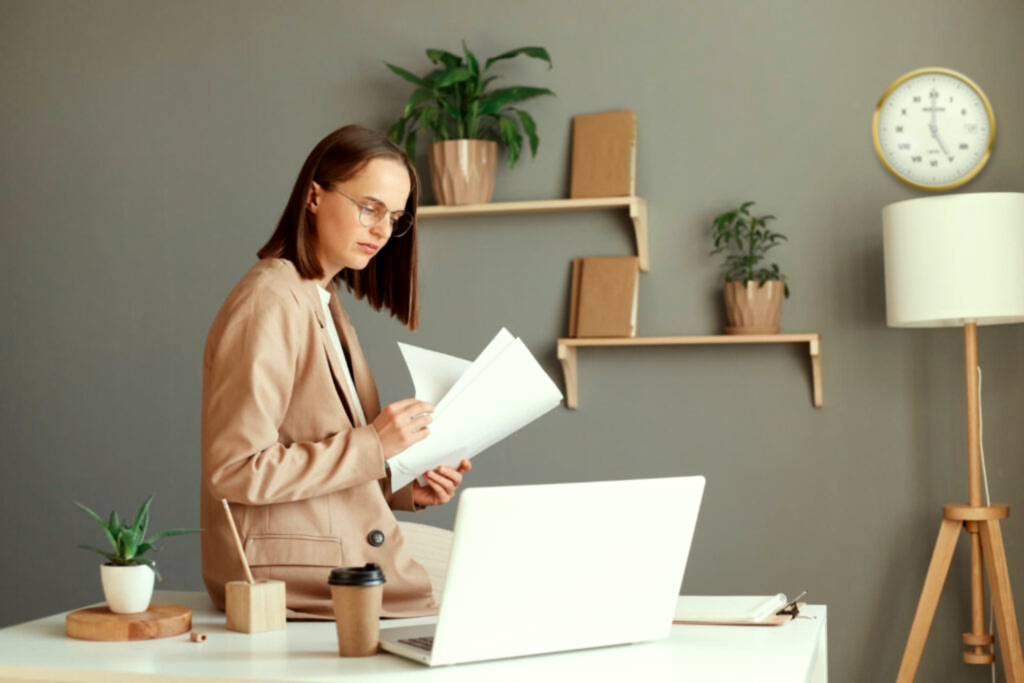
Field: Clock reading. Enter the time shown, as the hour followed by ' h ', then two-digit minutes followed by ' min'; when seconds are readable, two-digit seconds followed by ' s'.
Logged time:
5 h 00 min
